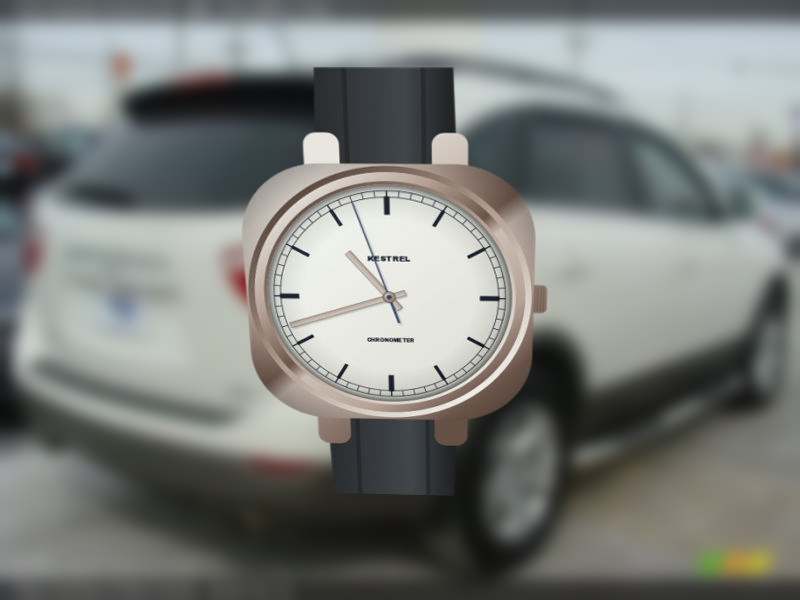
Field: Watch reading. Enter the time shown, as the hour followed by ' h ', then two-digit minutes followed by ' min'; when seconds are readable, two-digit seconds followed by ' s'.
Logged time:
10 h 41 min 57 s
